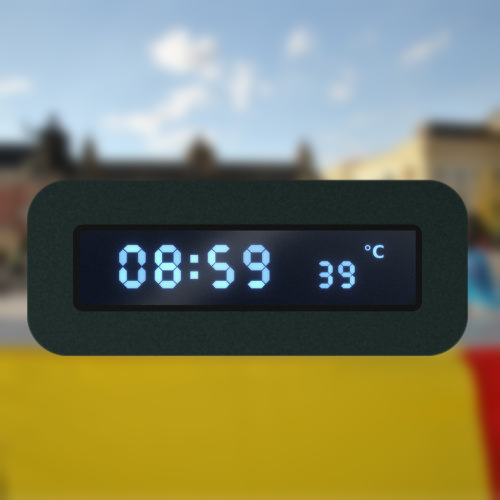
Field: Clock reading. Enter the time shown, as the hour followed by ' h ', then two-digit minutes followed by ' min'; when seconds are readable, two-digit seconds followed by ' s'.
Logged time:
8 h 59 min
